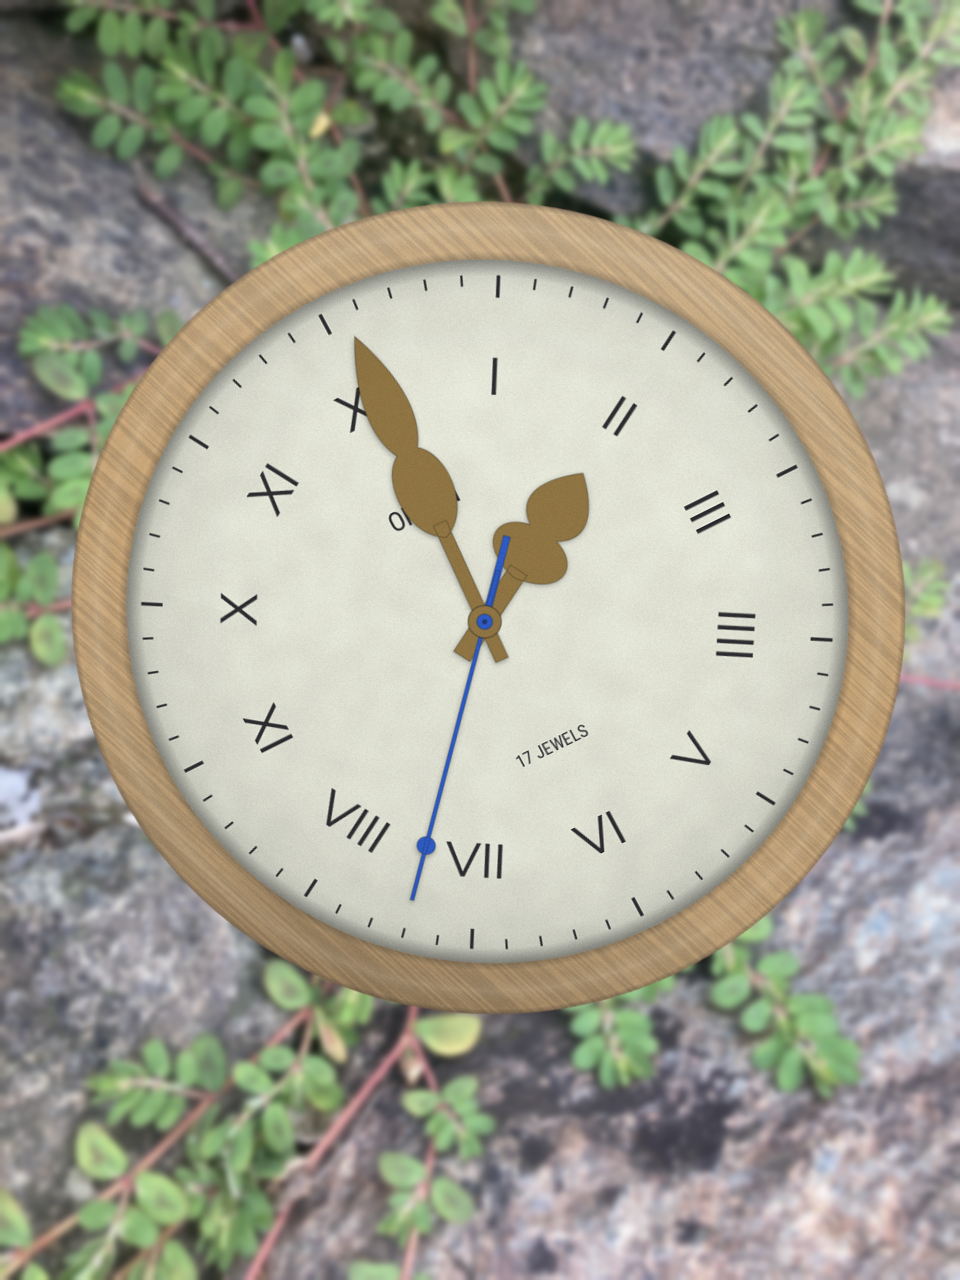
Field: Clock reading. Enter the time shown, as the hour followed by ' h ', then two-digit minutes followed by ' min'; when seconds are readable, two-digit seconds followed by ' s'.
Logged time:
2 h 00 min 37 s
